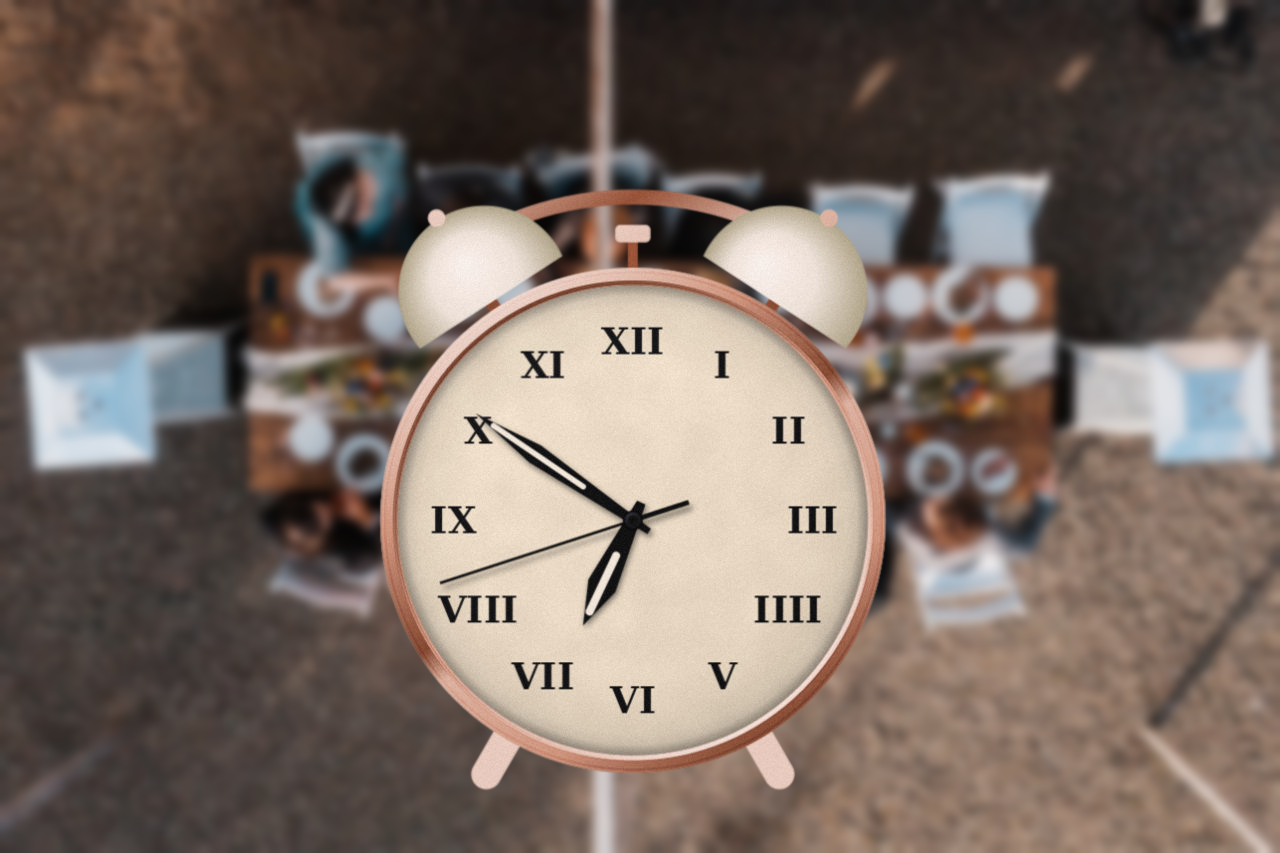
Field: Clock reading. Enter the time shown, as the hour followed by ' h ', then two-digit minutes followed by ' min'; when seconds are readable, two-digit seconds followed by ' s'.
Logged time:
6 h 50 min 42 s
